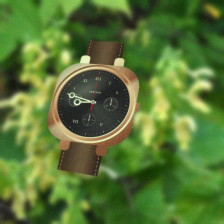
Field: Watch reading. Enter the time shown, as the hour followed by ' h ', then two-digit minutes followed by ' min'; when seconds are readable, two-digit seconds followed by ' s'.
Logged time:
8 h 47 min
